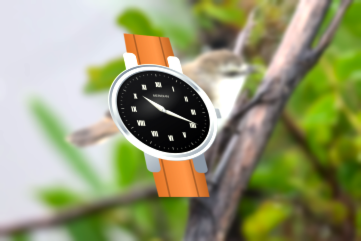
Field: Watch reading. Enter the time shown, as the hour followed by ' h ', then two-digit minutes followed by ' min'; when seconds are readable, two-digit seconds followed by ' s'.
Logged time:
10 h 19 min
